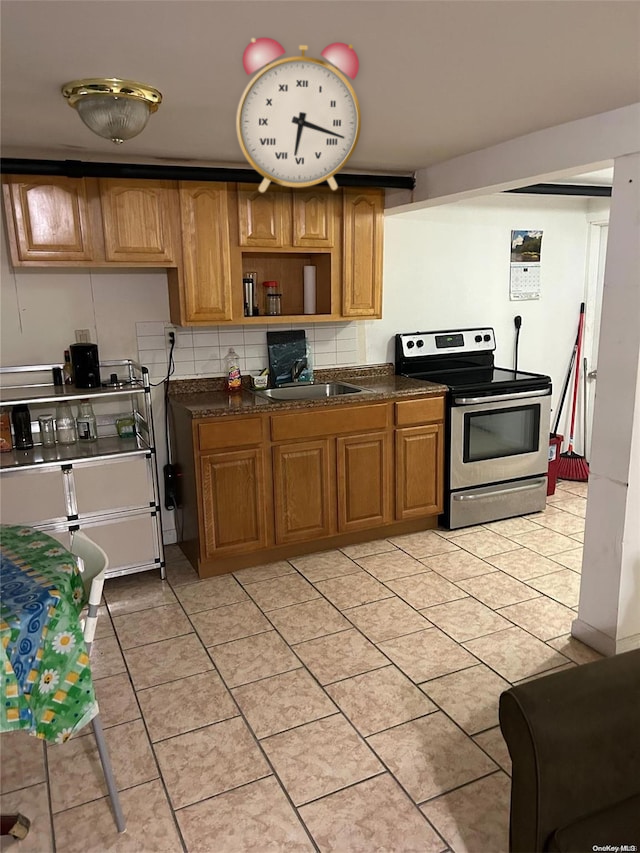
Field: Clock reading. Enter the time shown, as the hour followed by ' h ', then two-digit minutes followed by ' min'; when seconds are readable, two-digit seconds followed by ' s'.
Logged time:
6 h 18 min
